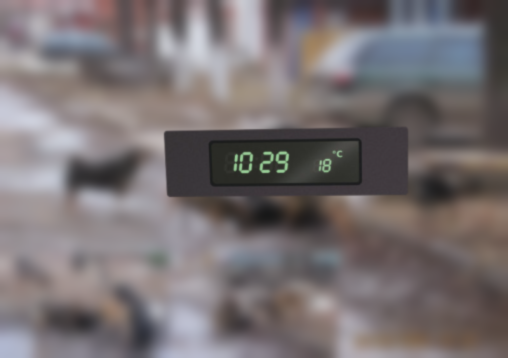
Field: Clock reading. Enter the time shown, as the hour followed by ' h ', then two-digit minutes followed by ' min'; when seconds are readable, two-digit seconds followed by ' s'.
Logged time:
10 h 29 min
